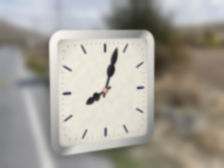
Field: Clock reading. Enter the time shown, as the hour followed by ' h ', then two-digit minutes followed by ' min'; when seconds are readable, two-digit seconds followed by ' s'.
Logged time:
8 h 03 min
